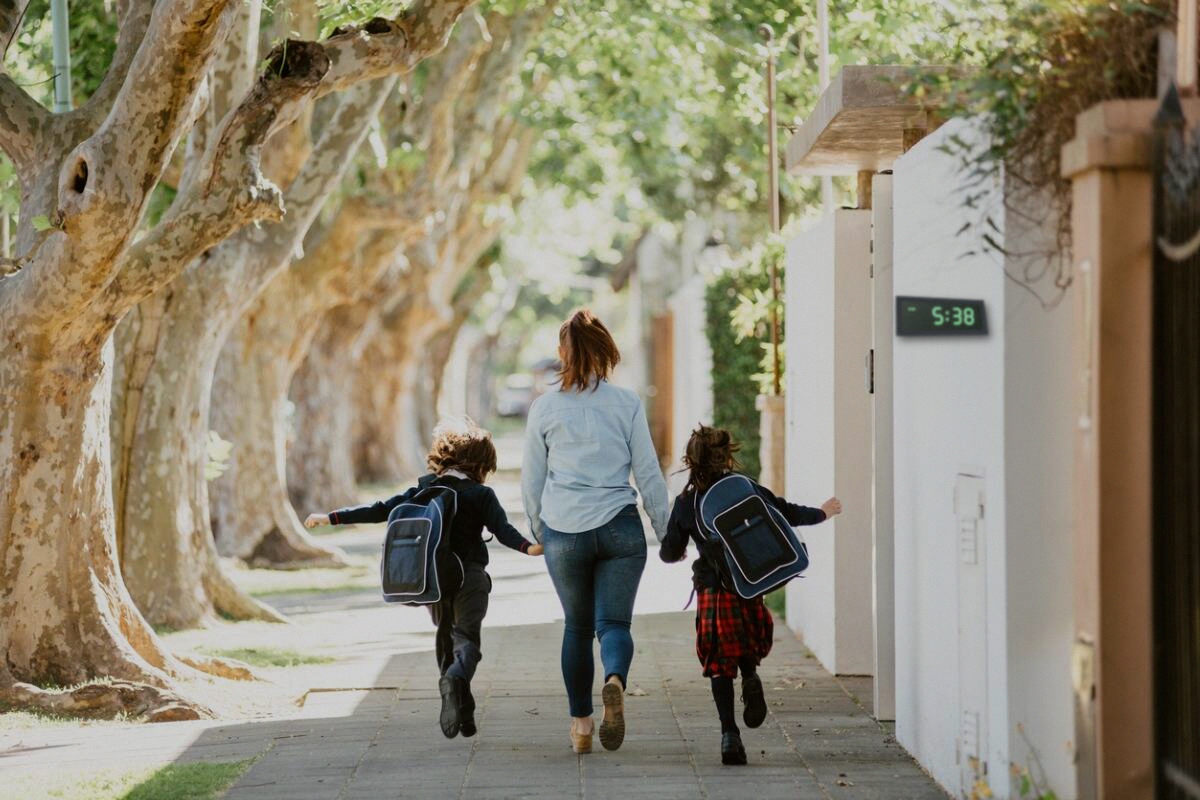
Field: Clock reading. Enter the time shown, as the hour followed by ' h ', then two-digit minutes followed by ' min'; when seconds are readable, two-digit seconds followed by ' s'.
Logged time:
5 h 38 min
